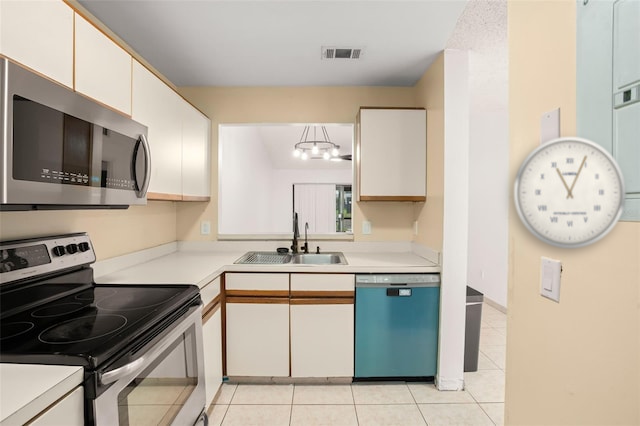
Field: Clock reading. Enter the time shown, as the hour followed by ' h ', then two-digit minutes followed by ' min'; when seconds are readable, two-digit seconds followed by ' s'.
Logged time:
11 h 04 min
